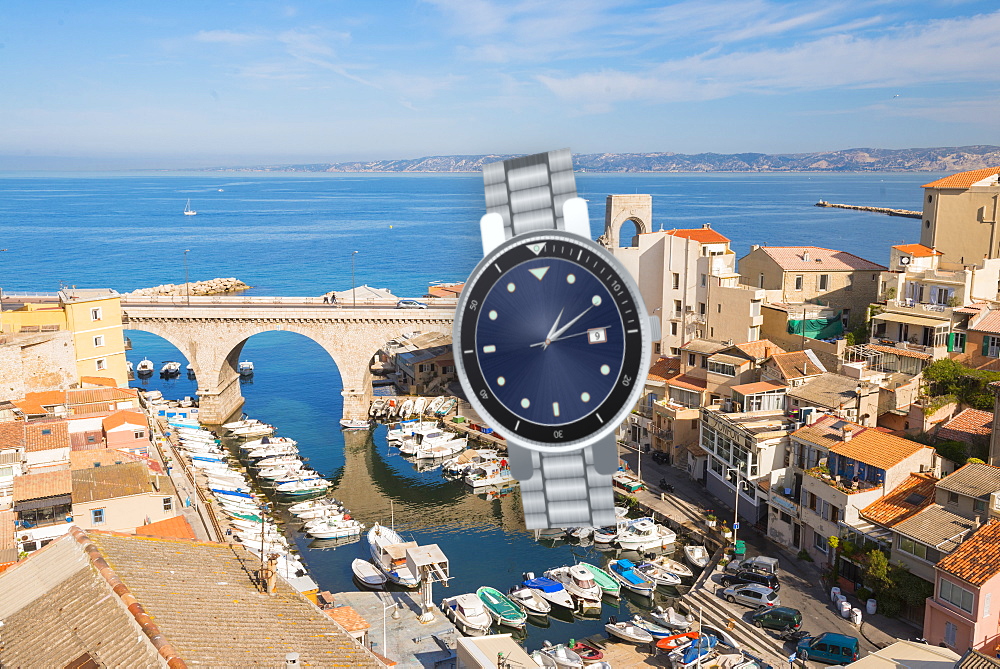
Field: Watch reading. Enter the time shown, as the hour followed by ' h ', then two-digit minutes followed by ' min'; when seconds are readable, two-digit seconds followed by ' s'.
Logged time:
1 h 10 min 14 s
